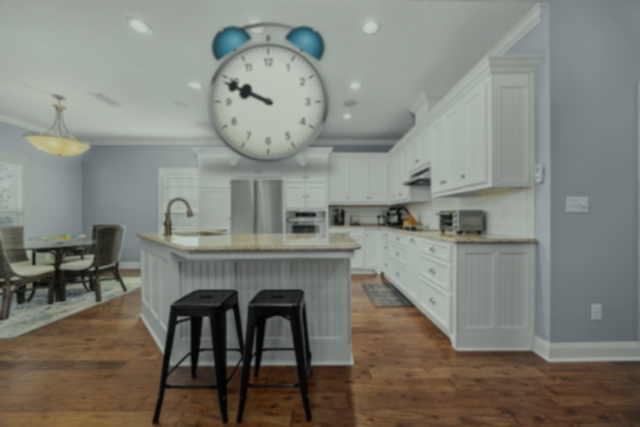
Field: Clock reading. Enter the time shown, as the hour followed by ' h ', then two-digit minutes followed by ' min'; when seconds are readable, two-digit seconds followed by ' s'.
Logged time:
9 h 49 min
